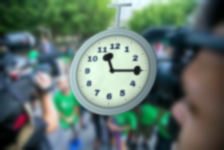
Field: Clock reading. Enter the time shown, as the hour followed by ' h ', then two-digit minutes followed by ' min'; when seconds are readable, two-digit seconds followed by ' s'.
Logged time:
11 h 15 min
